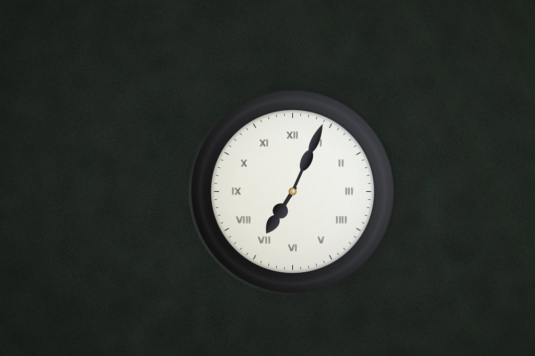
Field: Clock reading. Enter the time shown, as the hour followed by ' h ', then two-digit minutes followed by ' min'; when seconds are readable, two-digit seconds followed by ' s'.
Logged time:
7 h 04 min
